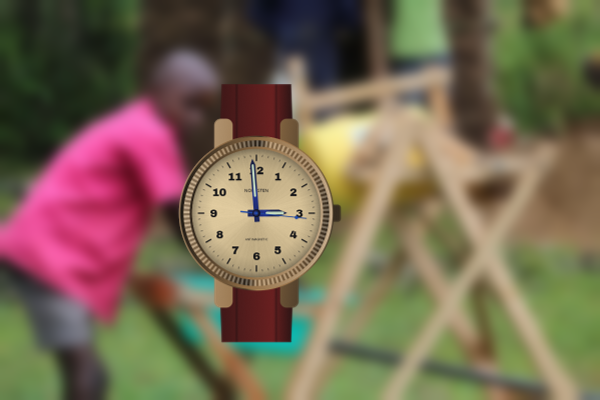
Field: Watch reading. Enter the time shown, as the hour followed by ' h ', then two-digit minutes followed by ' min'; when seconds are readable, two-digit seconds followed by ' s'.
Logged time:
2 h 59 min 16 s
